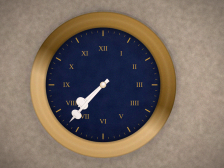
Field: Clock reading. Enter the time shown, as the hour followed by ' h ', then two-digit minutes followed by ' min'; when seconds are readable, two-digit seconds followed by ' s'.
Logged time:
7 h 37 min
